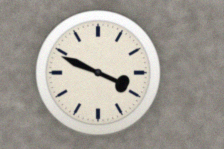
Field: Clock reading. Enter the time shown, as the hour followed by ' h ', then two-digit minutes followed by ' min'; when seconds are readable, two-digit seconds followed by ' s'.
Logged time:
3 h 49 min
